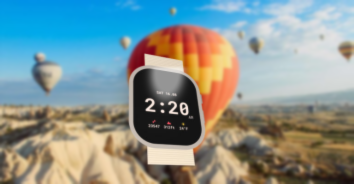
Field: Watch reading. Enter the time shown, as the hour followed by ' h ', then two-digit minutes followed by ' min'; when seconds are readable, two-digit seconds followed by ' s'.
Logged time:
2 h 20 min
